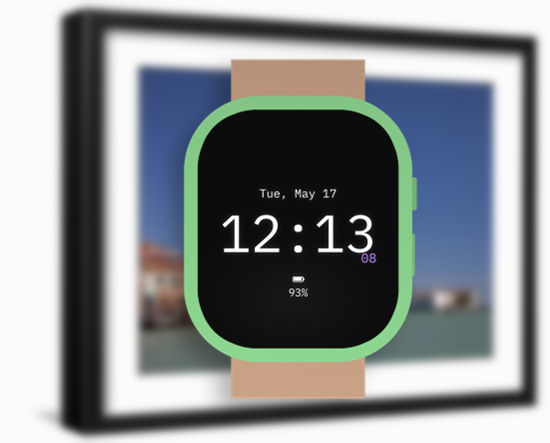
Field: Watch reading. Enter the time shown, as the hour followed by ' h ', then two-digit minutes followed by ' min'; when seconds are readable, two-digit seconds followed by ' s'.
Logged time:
12 h 13 min 08 s
